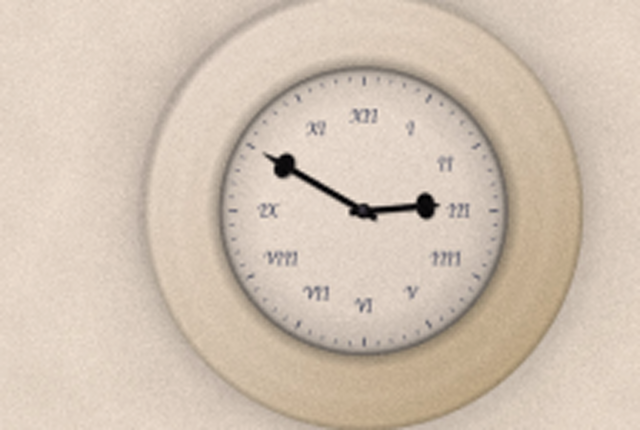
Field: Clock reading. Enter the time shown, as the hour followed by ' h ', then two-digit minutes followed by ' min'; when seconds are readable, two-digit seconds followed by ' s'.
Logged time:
2 h 50 min
